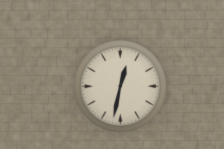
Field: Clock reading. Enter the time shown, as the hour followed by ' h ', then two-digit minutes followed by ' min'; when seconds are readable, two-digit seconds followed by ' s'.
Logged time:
12 h 32 min
